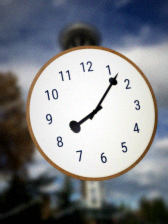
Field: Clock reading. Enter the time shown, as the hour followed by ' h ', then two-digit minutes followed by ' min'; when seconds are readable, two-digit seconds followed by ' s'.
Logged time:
8 h 07 min
